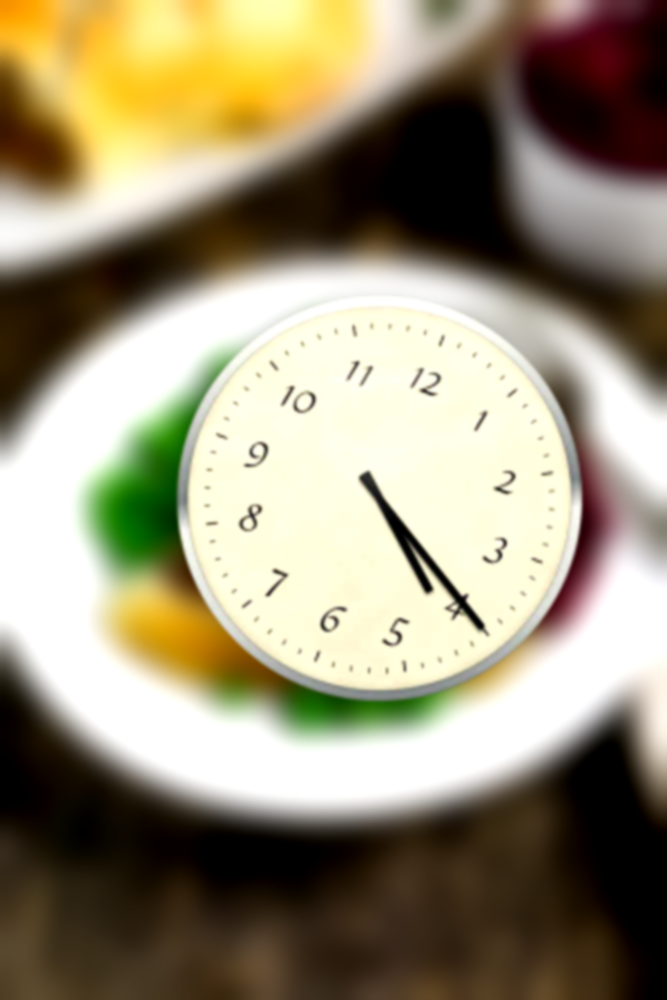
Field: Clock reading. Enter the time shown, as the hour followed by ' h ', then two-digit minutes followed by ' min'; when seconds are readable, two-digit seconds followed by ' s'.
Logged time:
4 h 20 min
